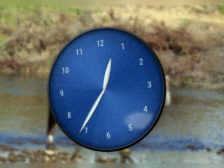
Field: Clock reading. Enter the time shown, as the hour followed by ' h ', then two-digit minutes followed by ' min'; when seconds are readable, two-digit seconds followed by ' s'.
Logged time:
12 h 36 min
